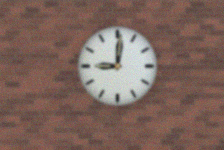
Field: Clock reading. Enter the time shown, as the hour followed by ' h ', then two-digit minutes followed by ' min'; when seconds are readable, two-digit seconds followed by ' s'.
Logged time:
9 h 01 min
